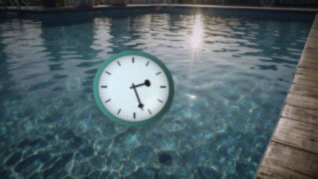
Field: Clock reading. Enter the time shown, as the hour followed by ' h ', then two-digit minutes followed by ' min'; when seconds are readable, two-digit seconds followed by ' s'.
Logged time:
2 h 27 min
